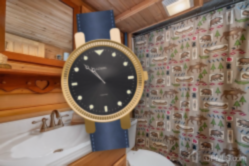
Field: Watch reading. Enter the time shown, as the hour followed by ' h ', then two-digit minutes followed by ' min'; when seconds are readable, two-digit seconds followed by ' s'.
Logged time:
10 h 53 min
